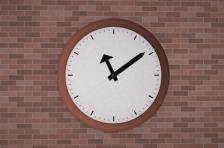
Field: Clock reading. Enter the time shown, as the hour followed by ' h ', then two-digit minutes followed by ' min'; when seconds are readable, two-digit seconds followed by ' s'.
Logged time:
11 h 09 min
